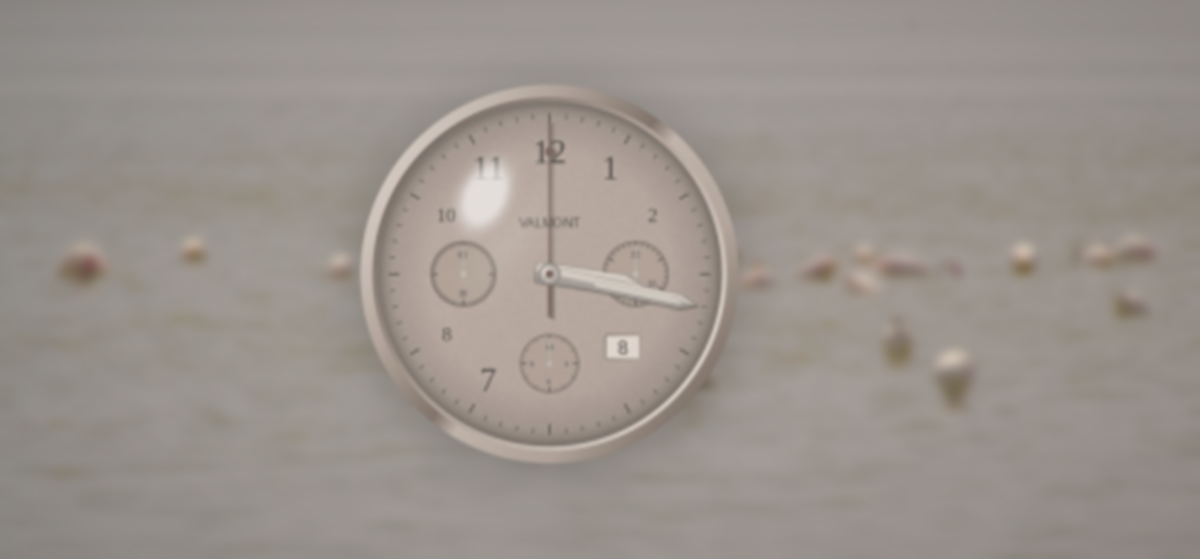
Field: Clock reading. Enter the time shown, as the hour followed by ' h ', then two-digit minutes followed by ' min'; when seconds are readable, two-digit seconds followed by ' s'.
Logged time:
3 h 17 min
